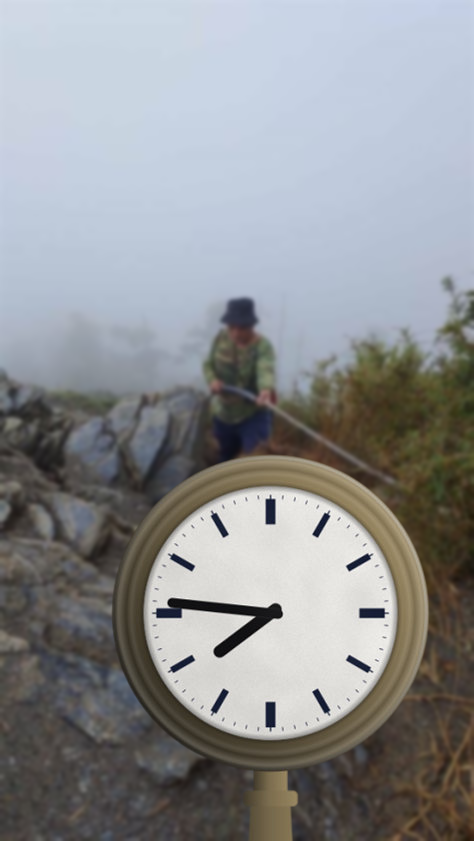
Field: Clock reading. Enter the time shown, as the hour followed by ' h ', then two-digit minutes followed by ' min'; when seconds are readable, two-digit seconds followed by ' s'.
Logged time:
7 h 46 min
